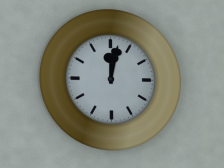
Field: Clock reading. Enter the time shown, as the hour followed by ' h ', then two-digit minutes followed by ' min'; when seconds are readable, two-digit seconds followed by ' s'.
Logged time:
12 h 02 min
